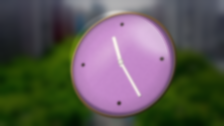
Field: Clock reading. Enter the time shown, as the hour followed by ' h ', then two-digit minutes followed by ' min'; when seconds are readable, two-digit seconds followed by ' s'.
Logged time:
11 h 25 min
